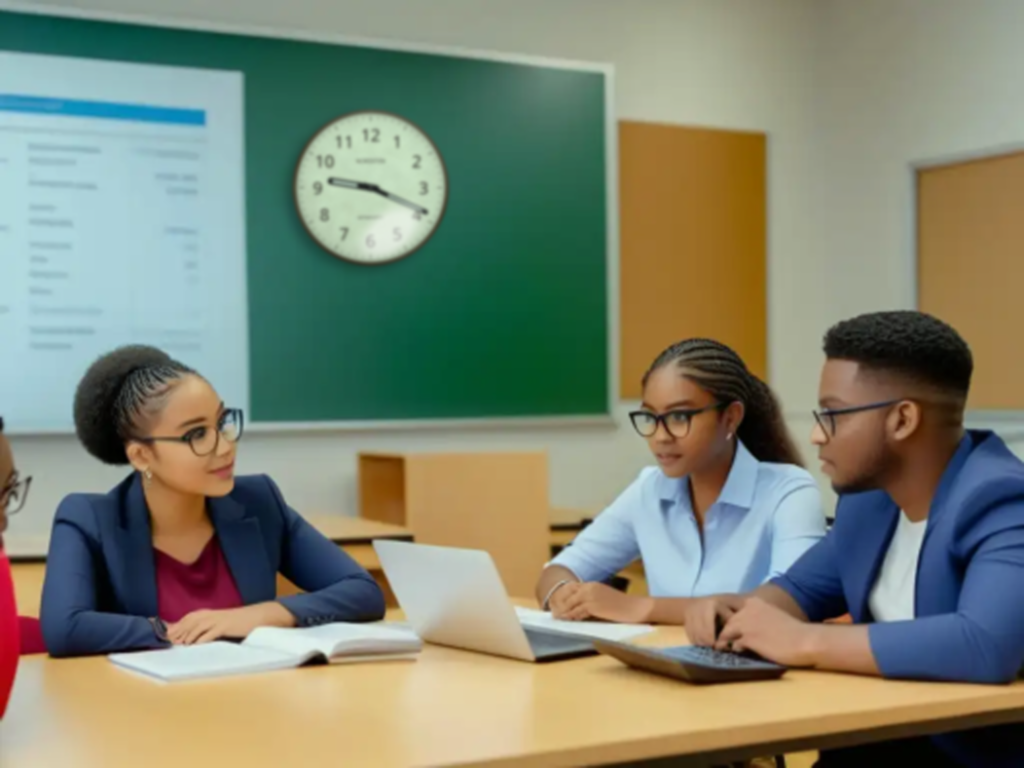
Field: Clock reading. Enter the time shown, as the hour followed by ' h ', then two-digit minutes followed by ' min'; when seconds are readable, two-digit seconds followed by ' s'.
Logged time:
9 h 19 min
